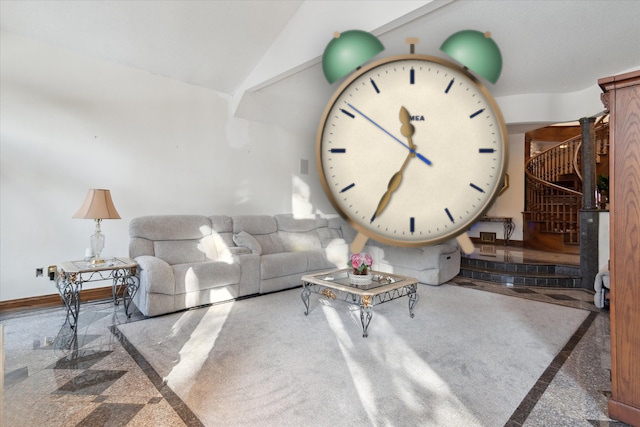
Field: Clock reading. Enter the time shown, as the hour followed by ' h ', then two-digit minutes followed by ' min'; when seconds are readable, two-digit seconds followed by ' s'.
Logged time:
11 h 34 min 51 s
